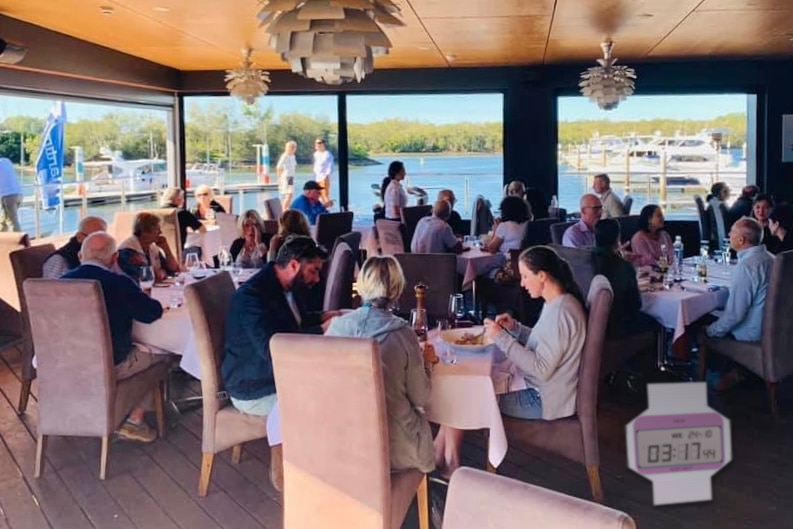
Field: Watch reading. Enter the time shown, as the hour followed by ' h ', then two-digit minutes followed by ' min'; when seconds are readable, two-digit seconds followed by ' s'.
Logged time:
3 h 17 min
